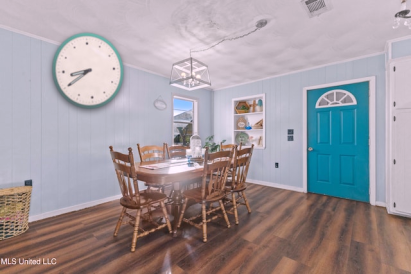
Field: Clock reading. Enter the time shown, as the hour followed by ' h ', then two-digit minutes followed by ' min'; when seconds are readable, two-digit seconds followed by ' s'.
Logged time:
8 h 40 min
